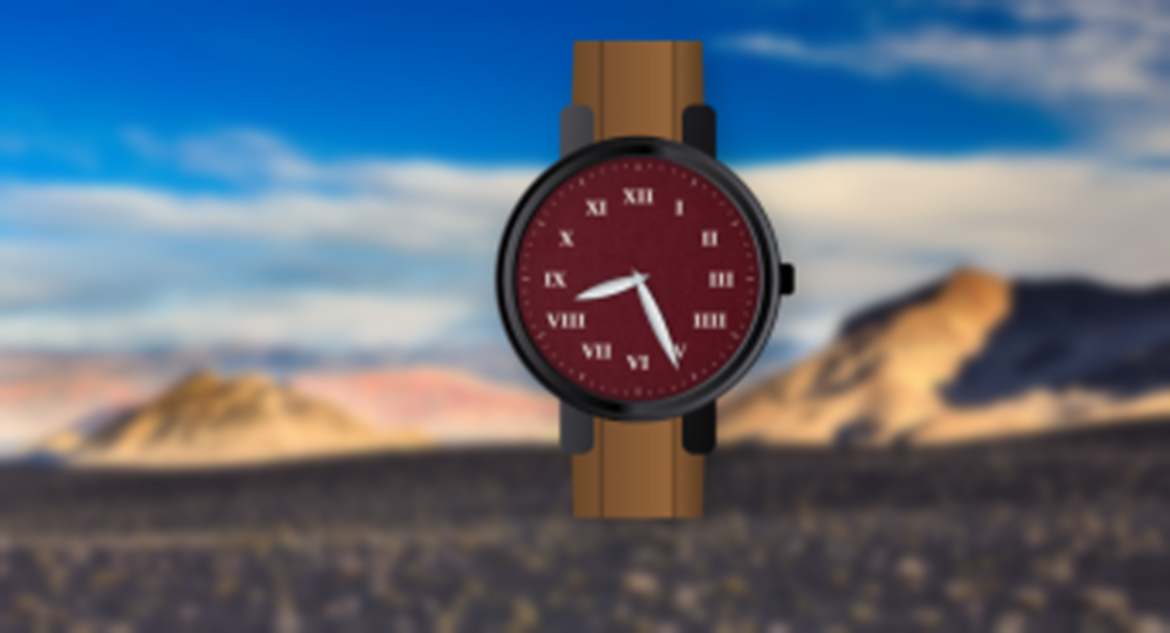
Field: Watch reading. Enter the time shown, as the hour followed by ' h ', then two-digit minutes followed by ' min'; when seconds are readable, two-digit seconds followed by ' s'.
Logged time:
8 h 26 min
